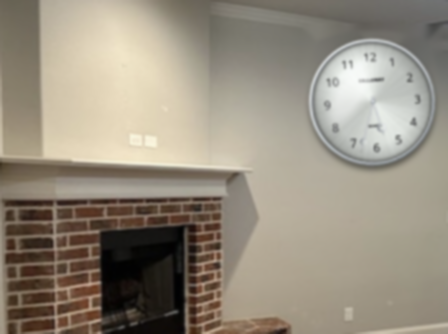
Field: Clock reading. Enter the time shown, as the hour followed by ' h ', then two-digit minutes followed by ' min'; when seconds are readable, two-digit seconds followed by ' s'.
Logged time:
5 h 33 min
